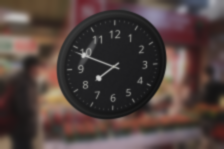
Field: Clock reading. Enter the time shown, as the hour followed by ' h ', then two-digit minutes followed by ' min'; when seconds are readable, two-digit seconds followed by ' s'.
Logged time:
7 h 49 min
